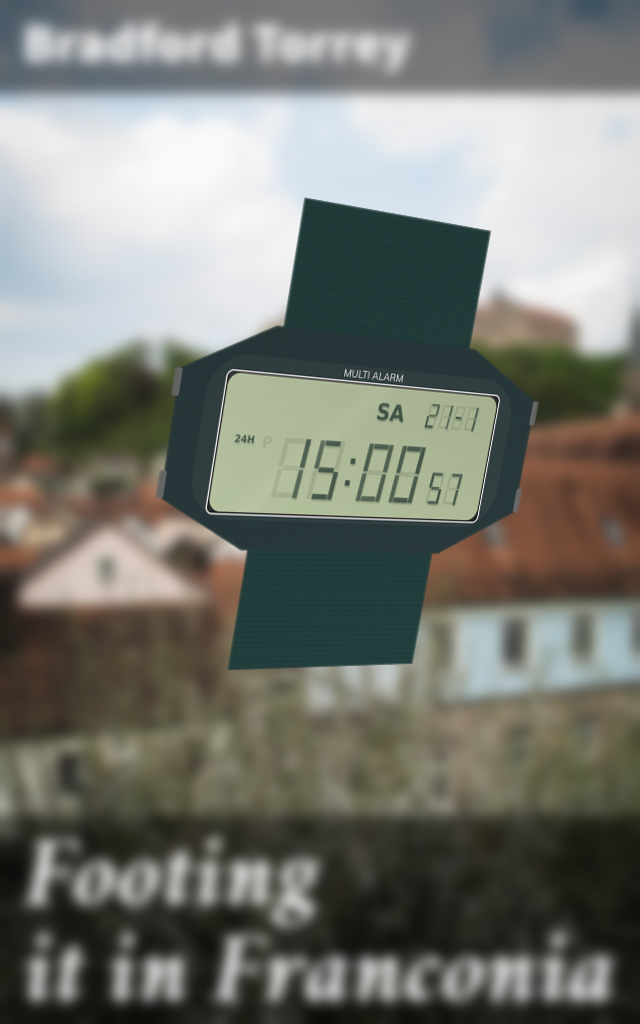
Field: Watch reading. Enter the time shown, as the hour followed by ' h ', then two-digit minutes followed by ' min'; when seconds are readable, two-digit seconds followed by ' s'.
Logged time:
15 h 00 min 57 s
